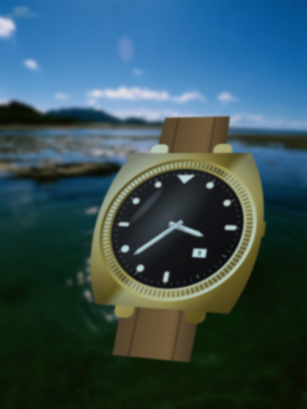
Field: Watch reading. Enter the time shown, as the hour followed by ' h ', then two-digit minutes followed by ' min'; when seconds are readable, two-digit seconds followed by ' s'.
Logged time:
3 h 38 min
